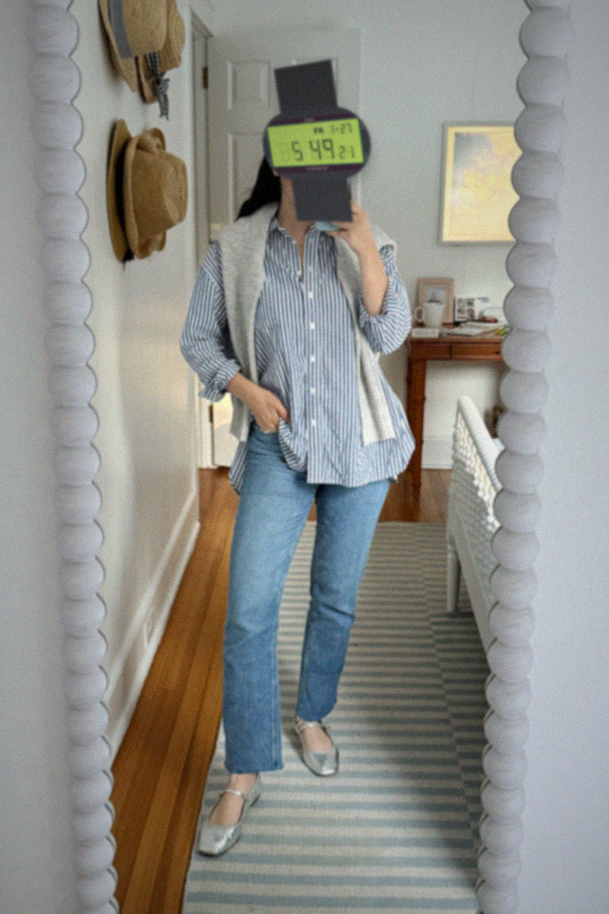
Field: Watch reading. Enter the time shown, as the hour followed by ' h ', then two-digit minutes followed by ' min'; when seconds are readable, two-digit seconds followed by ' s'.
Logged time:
5 h 49 min 21 s
